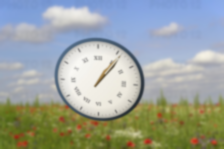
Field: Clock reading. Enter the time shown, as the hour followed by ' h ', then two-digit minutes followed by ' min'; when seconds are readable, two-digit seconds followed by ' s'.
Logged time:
1 h 06 min
